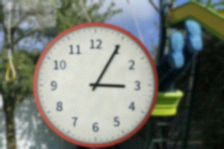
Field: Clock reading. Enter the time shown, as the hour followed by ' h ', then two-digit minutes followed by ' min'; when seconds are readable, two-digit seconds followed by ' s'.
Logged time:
3 h 05 min
